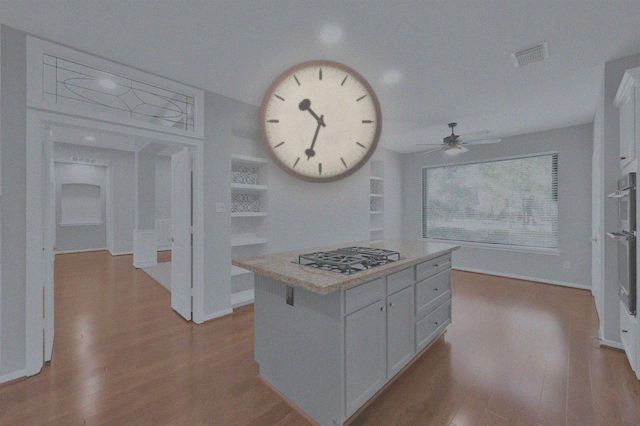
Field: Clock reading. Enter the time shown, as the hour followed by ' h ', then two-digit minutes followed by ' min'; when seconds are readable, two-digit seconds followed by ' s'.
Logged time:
10 h 33 min
